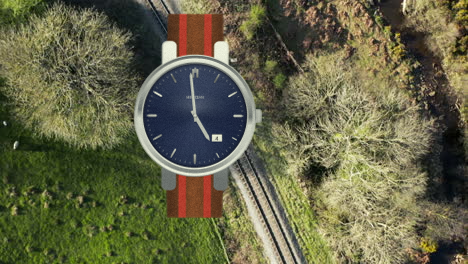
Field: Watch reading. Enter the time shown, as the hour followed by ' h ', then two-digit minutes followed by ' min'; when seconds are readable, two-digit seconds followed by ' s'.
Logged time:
4 h 59 min
